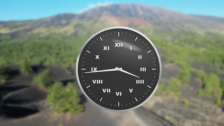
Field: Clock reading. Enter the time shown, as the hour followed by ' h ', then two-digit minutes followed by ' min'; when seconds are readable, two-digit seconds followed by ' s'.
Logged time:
3 h 44 min
